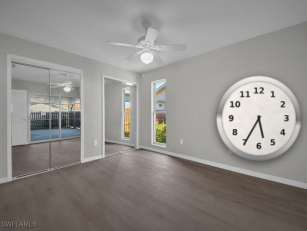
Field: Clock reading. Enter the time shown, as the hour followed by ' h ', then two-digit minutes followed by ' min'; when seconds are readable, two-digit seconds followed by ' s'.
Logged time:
5 h 35 min
